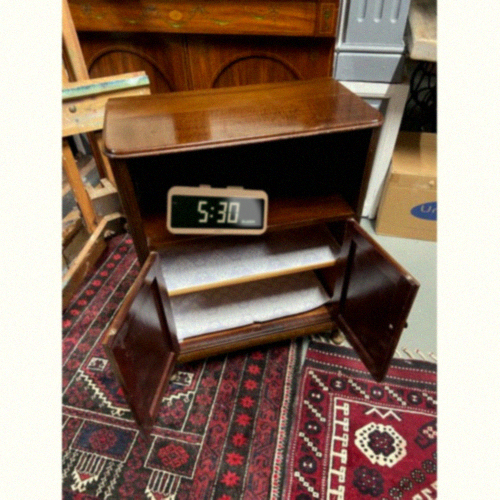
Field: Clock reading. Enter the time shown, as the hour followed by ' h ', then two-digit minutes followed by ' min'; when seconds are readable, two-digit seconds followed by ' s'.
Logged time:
5 h 30 min
